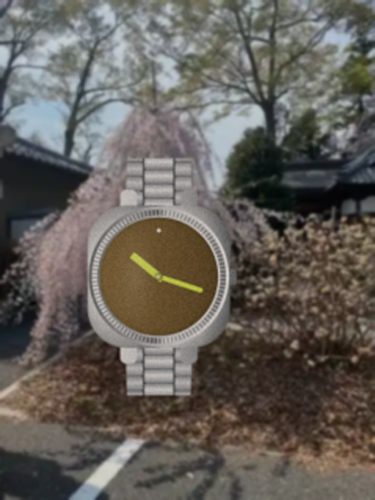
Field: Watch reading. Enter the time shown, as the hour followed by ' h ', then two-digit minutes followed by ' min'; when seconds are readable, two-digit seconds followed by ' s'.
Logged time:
10 h 18 min
